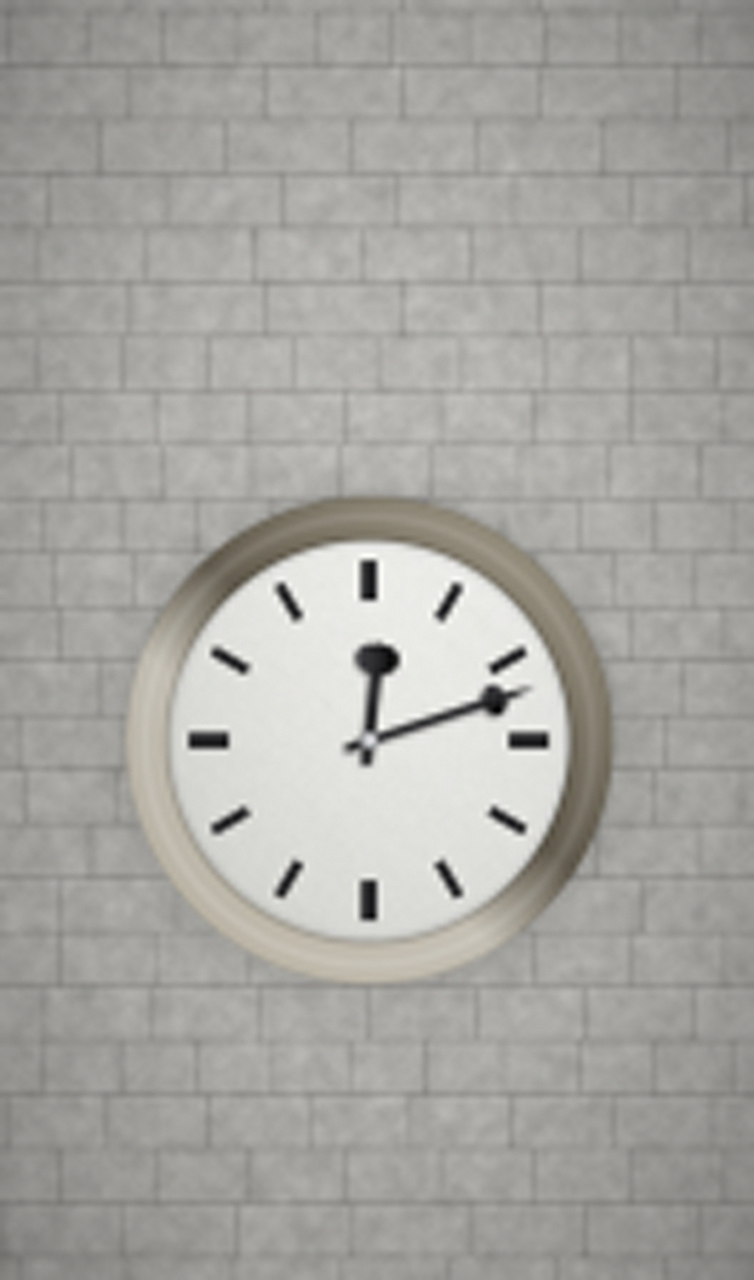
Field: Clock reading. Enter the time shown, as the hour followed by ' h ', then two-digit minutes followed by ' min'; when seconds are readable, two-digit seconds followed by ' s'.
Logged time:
12 h 12 min
